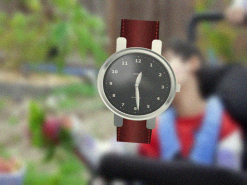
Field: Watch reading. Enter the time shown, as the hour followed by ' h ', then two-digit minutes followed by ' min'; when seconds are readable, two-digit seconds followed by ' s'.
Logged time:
12 h 29 min
